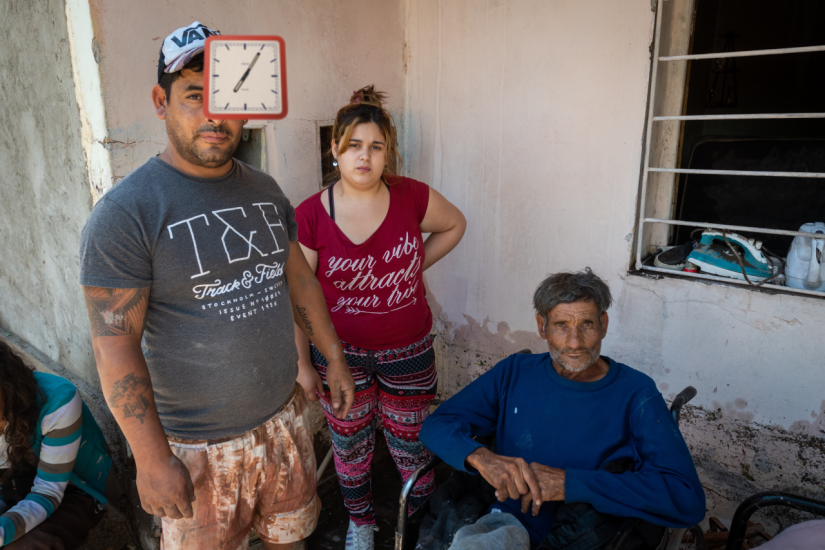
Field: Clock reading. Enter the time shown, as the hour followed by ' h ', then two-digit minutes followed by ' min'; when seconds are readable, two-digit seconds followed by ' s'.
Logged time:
7 h 05 min
